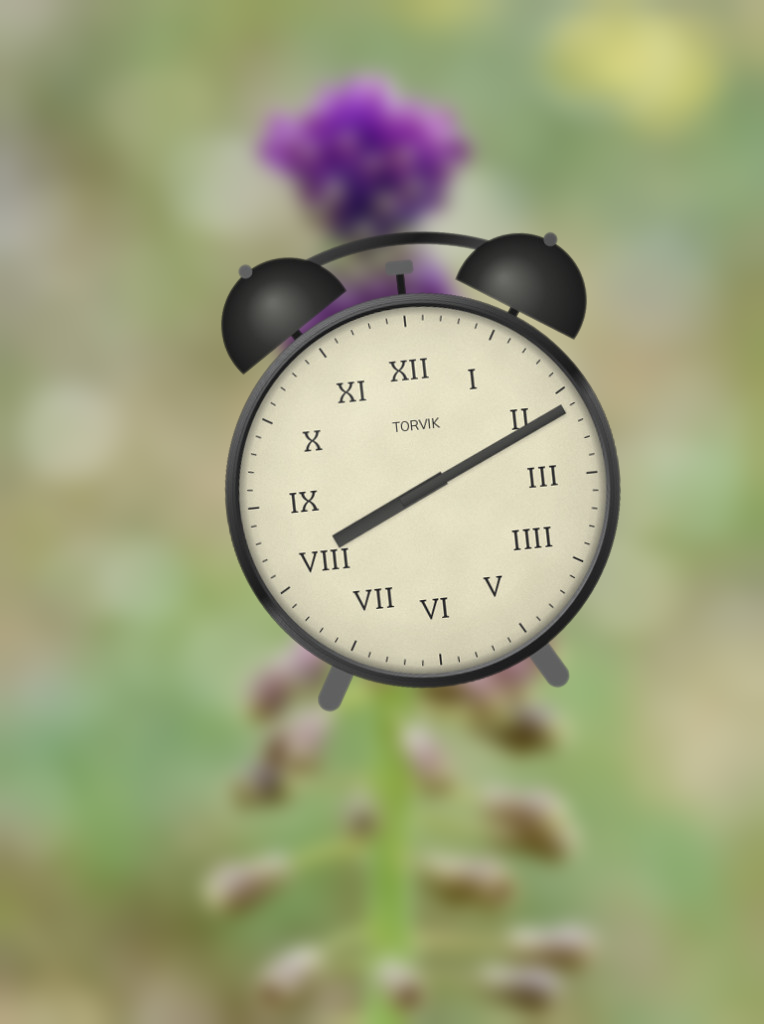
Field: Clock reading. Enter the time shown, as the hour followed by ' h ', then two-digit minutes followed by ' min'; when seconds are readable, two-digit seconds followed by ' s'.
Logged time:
8 h 11 min
